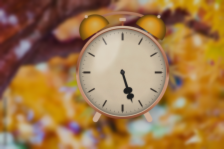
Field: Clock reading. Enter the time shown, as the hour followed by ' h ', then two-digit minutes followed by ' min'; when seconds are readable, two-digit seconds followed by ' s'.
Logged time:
5 h 27 min
